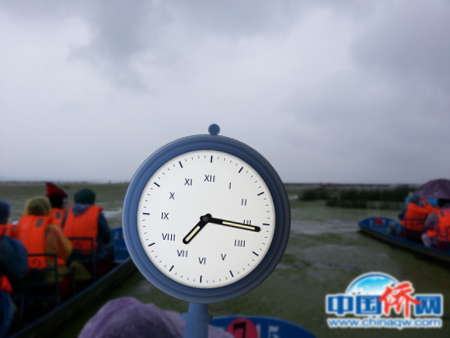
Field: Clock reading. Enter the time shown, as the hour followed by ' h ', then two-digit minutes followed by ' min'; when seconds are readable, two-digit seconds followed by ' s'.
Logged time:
7 h 16 min
